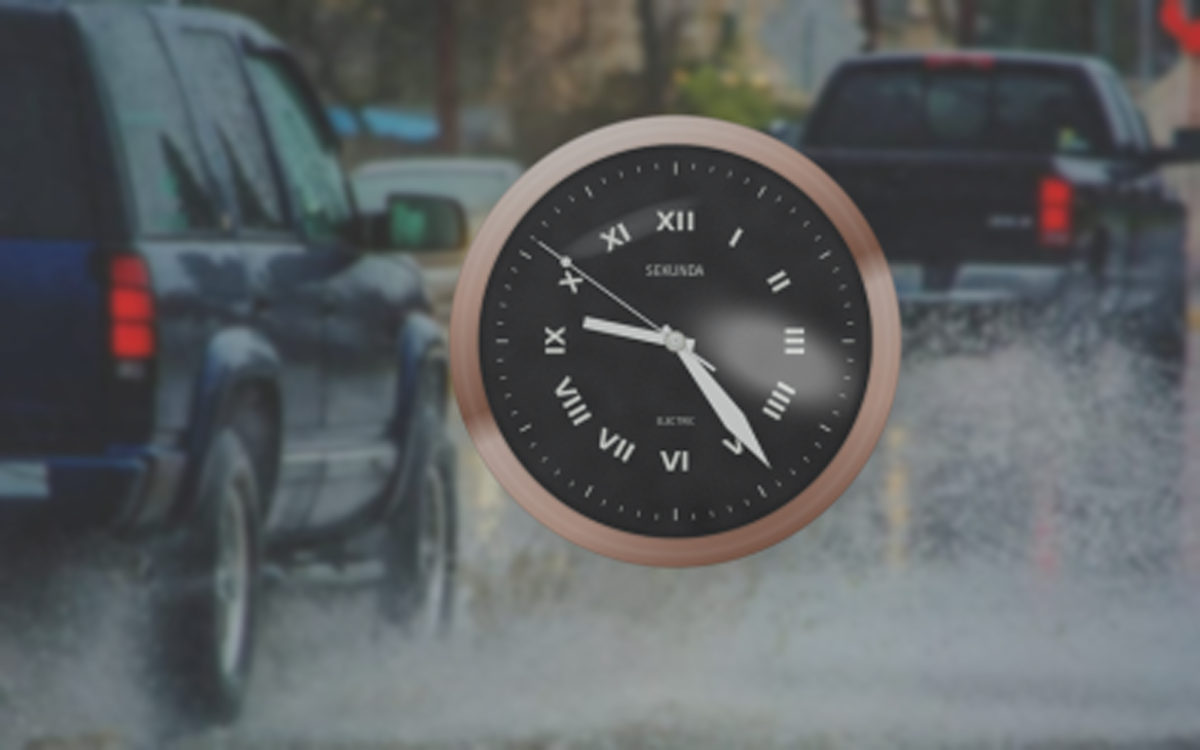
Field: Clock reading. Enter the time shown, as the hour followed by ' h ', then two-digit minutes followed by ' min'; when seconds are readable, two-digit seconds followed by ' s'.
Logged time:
9 h 23 min 51 s
